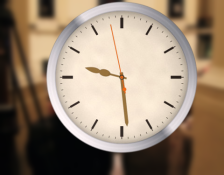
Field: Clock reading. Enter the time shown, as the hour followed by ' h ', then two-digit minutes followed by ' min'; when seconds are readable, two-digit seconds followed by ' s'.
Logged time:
9 h 28 min 58 s
